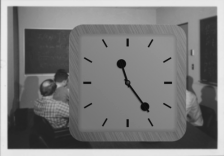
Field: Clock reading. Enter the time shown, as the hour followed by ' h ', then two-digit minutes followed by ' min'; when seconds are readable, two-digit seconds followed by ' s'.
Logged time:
11 h 24 min
